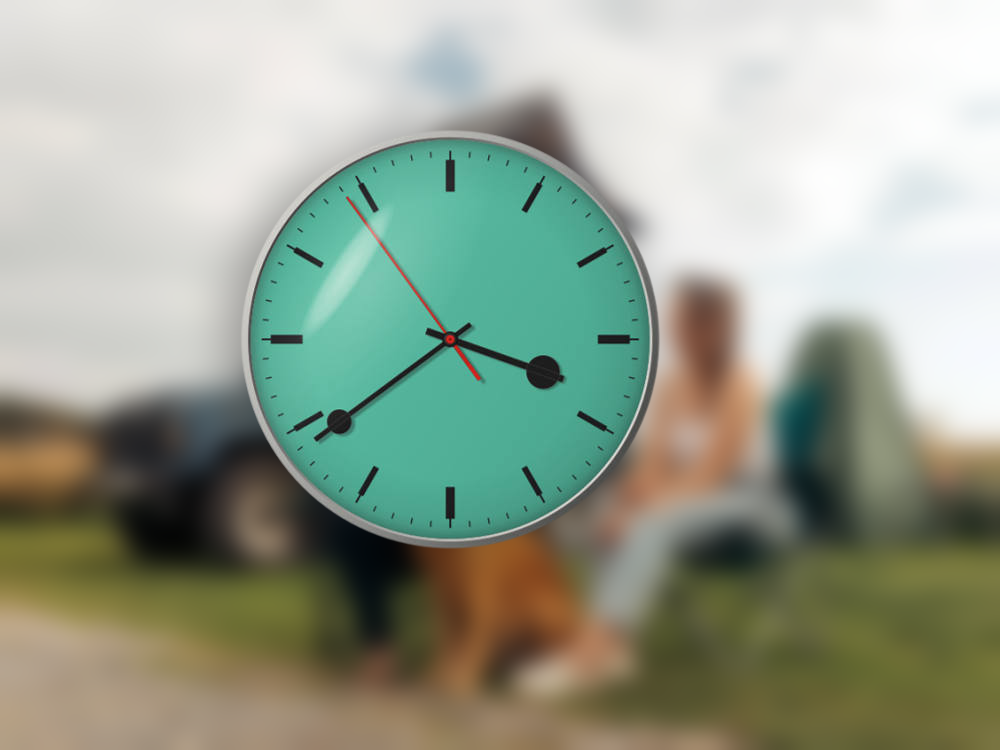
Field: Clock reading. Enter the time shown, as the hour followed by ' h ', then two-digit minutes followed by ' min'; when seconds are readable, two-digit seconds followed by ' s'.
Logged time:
3 h 38 min 54 s
